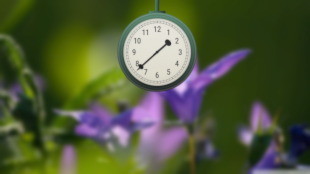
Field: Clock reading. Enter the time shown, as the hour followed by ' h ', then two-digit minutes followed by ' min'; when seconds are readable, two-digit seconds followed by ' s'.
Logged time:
1 h 38 min
